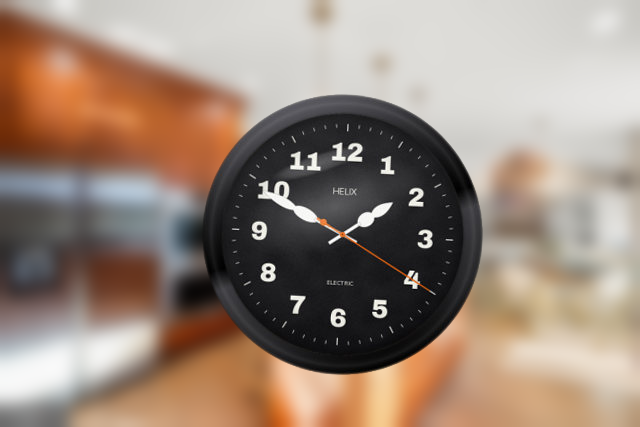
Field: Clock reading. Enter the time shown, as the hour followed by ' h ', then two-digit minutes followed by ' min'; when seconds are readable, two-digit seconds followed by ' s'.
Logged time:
1 h 49 min 20 s
